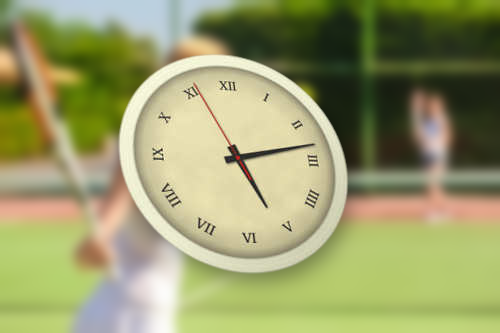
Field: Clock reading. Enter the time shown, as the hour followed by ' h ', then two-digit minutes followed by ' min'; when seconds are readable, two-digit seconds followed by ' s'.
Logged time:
5 h 12 min 56 s
